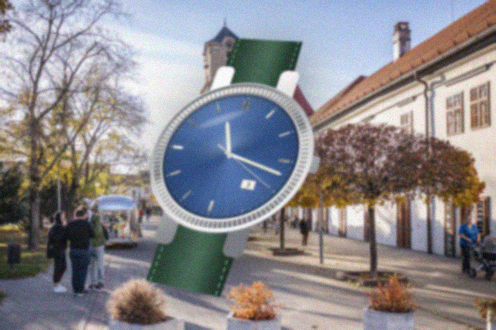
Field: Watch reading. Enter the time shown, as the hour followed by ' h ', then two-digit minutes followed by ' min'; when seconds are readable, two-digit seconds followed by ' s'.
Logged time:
11 h 17 min 20 s
